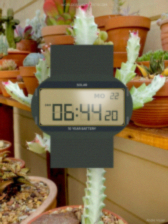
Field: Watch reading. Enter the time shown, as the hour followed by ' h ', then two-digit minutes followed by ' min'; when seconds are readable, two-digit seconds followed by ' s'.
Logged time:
6 h 44 min 20 s
